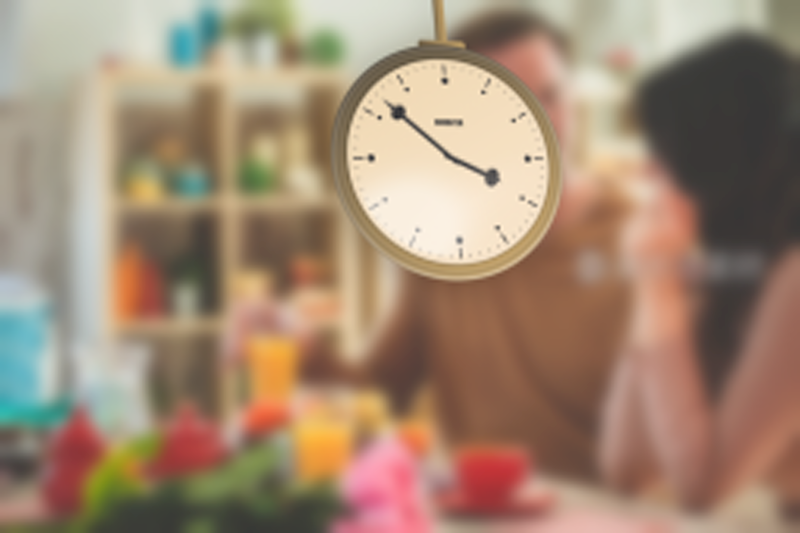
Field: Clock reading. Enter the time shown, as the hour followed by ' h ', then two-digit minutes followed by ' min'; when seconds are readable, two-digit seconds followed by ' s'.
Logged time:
3 h 52 min
